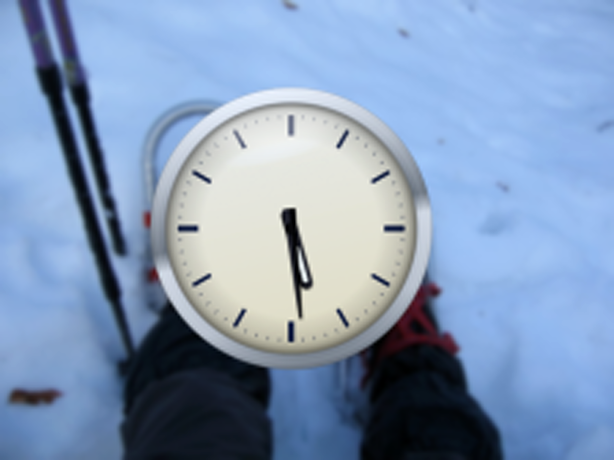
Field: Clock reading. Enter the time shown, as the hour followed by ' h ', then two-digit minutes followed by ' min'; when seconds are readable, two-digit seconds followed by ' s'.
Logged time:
5 h 29 min
